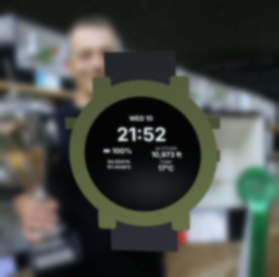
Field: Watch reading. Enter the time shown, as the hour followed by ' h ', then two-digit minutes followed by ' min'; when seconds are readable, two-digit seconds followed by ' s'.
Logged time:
21 h 52 min
